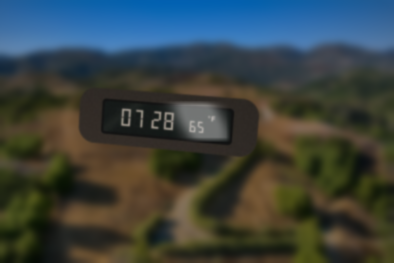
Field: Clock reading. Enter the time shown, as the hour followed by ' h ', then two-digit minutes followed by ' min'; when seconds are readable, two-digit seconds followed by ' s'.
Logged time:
7 h 28 min
